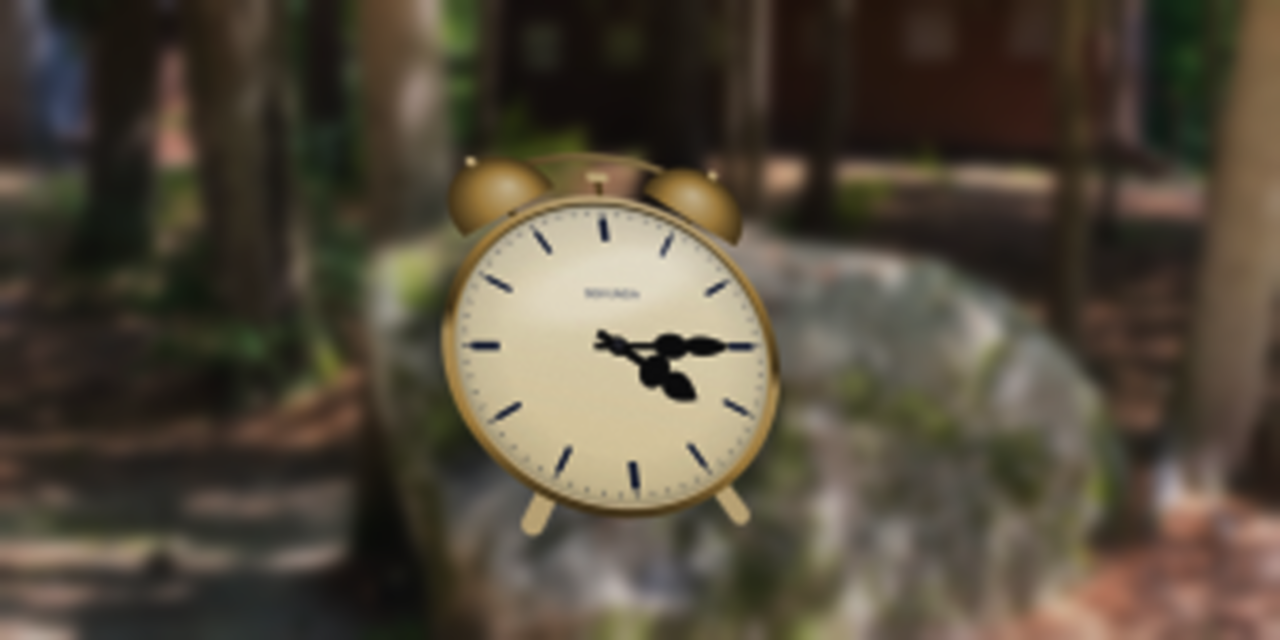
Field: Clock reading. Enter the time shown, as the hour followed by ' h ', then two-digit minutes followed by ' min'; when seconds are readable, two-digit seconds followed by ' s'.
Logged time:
4 h 15 min
